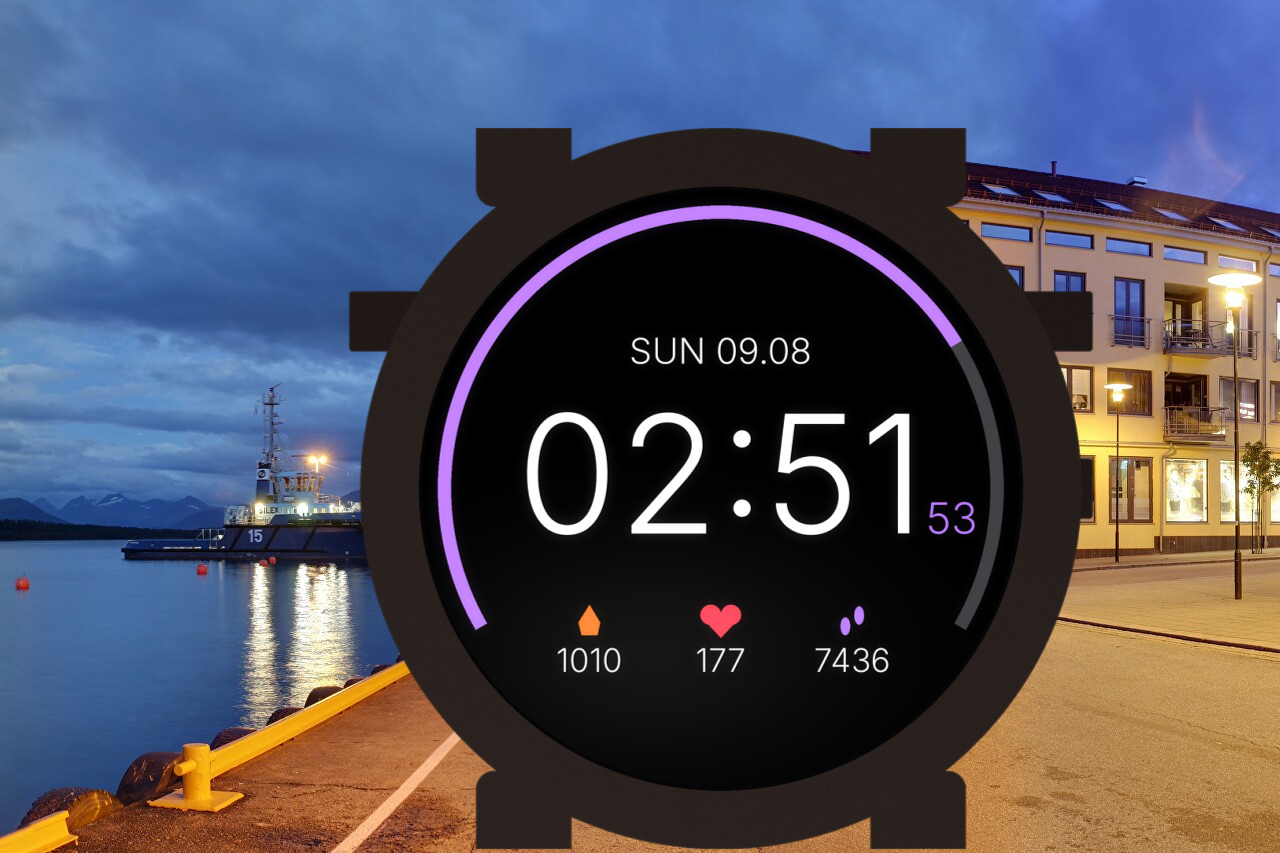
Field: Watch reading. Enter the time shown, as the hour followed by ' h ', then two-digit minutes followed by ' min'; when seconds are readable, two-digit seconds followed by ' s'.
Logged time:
2 h 51 min 53 s
